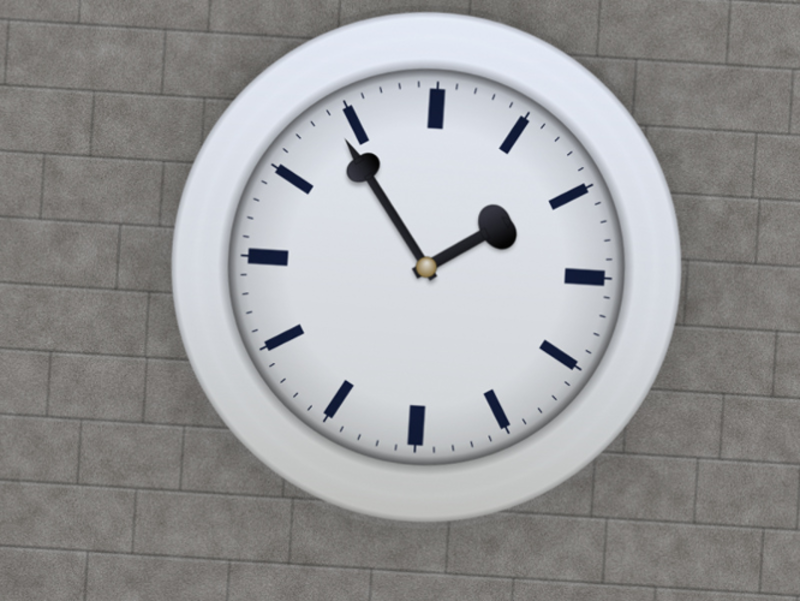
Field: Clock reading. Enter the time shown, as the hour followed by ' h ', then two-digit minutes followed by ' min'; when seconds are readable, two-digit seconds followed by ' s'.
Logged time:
1 h 54 min
